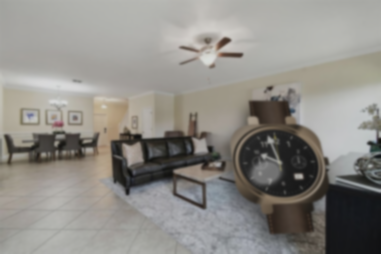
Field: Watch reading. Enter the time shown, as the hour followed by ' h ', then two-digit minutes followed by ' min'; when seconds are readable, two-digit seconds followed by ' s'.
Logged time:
9 h 58 min
